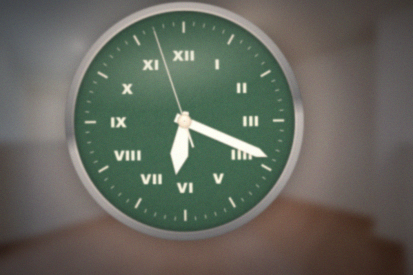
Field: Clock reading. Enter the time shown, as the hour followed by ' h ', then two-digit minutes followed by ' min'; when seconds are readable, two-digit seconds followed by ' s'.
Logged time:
6 h 18 min 57 s
